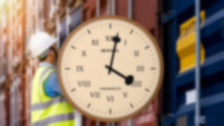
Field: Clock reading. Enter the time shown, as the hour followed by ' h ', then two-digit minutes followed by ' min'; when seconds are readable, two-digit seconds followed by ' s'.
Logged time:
4 h 02 min
